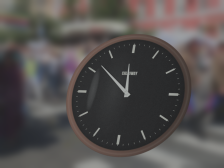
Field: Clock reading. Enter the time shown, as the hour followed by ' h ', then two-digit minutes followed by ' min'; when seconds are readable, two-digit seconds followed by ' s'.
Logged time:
11 h 52 min
